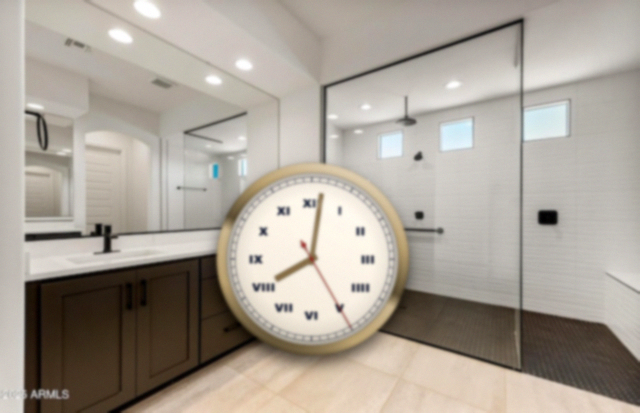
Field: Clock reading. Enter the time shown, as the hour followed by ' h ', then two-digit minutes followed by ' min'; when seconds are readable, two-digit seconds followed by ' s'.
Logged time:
8 h 01 min 25 s
